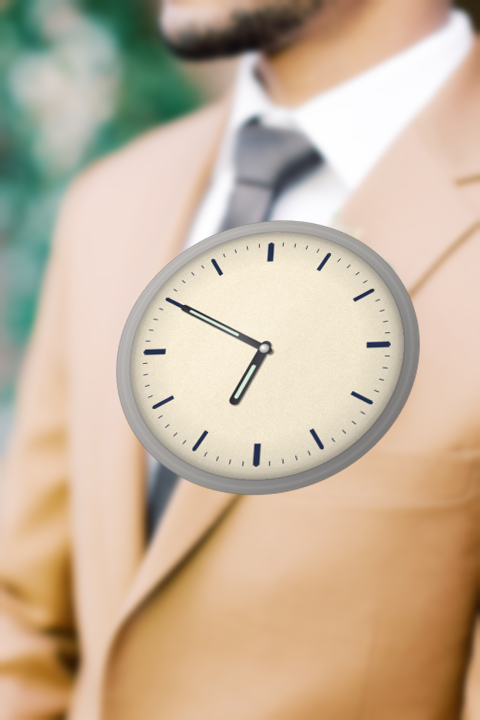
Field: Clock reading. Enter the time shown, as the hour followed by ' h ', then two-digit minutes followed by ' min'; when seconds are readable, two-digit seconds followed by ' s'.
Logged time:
6 h 50 min
